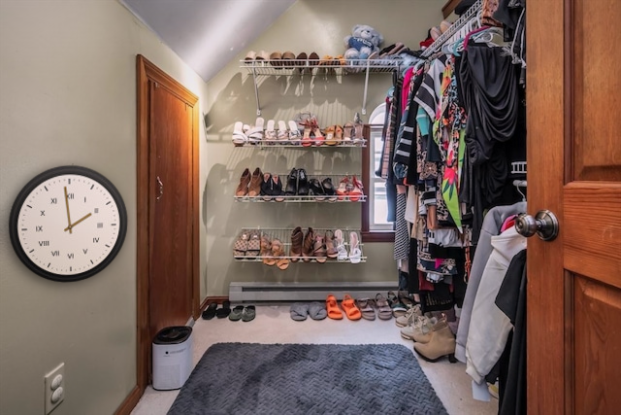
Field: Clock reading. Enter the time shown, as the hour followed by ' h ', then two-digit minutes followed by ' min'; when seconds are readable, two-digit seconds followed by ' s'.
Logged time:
1 h 59 min
